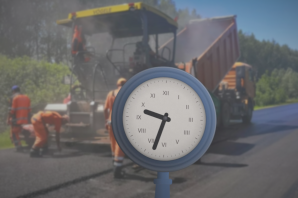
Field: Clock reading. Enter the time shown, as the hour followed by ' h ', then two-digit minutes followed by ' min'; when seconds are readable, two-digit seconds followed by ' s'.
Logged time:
9 h 33 min
